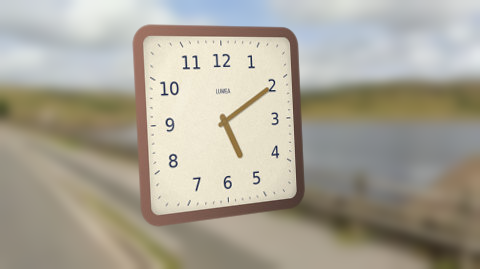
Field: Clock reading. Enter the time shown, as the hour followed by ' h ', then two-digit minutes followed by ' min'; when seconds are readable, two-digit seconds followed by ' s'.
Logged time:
5 h 10 min
